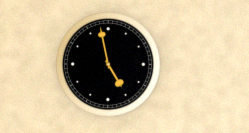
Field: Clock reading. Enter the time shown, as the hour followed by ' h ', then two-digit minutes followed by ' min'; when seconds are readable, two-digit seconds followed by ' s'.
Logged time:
4 h 58 min
